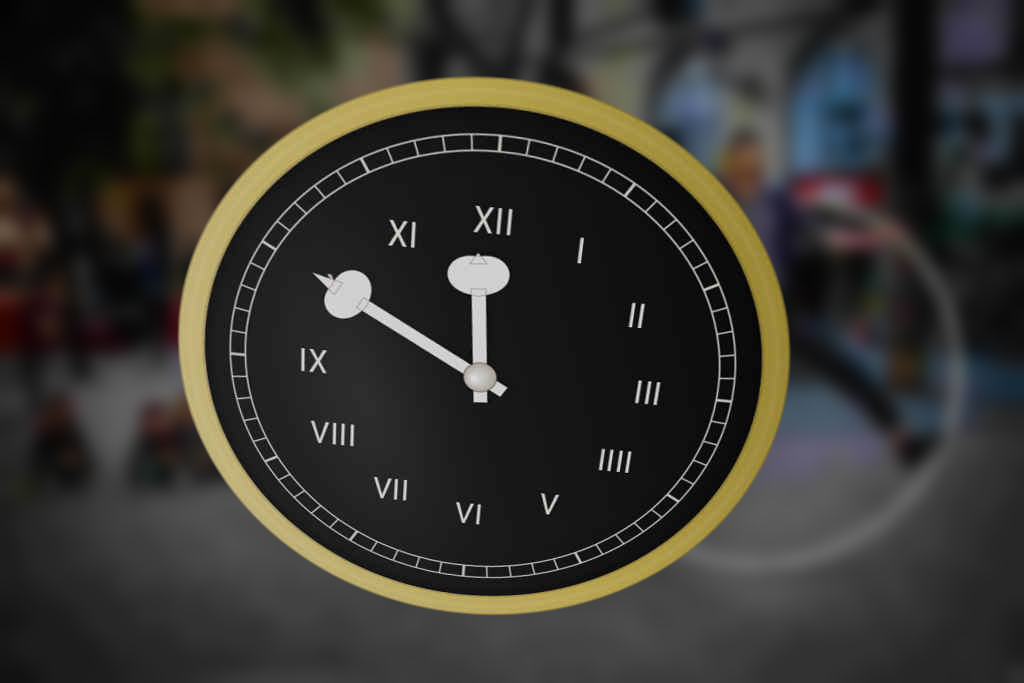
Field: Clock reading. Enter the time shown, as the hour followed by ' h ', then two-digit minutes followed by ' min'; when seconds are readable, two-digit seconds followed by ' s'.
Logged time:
11 h 50 min
